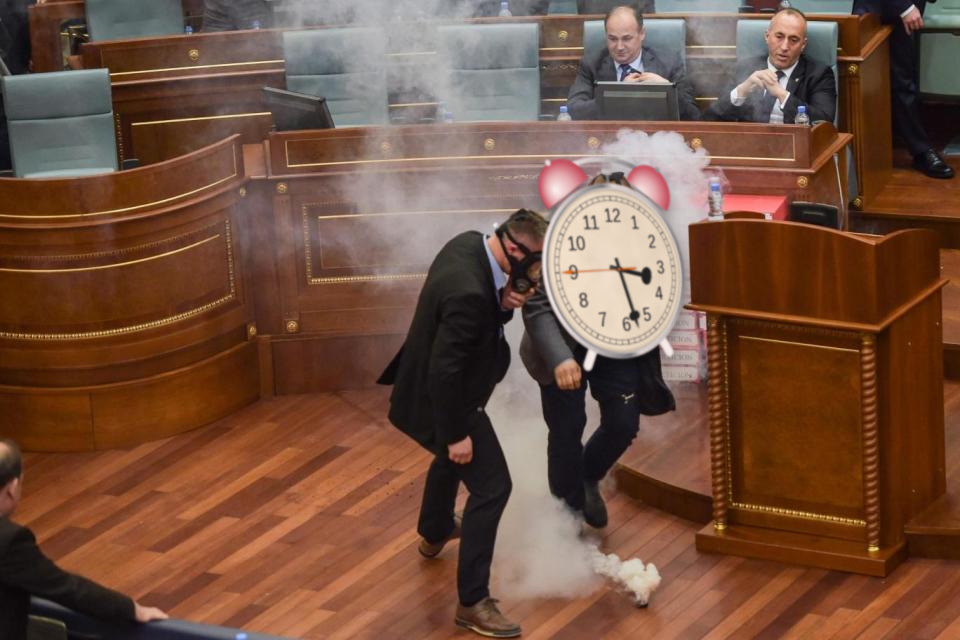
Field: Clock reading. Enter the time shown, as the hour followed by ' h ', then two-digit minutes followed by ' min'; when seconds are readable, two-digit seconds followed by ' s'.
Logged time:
3 h 27 min 45 s
